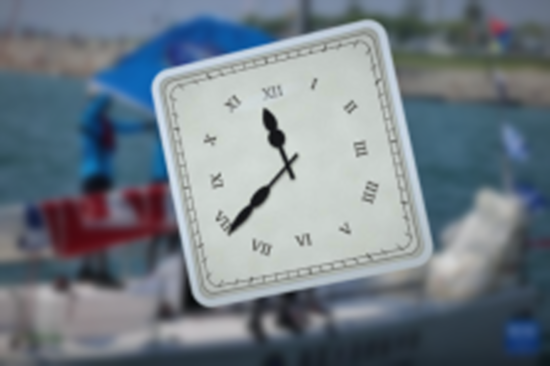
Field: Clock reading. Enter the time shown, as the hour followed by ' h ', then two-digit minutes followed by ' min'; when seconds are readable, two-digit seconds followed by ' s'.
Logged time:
11 h 39 min
